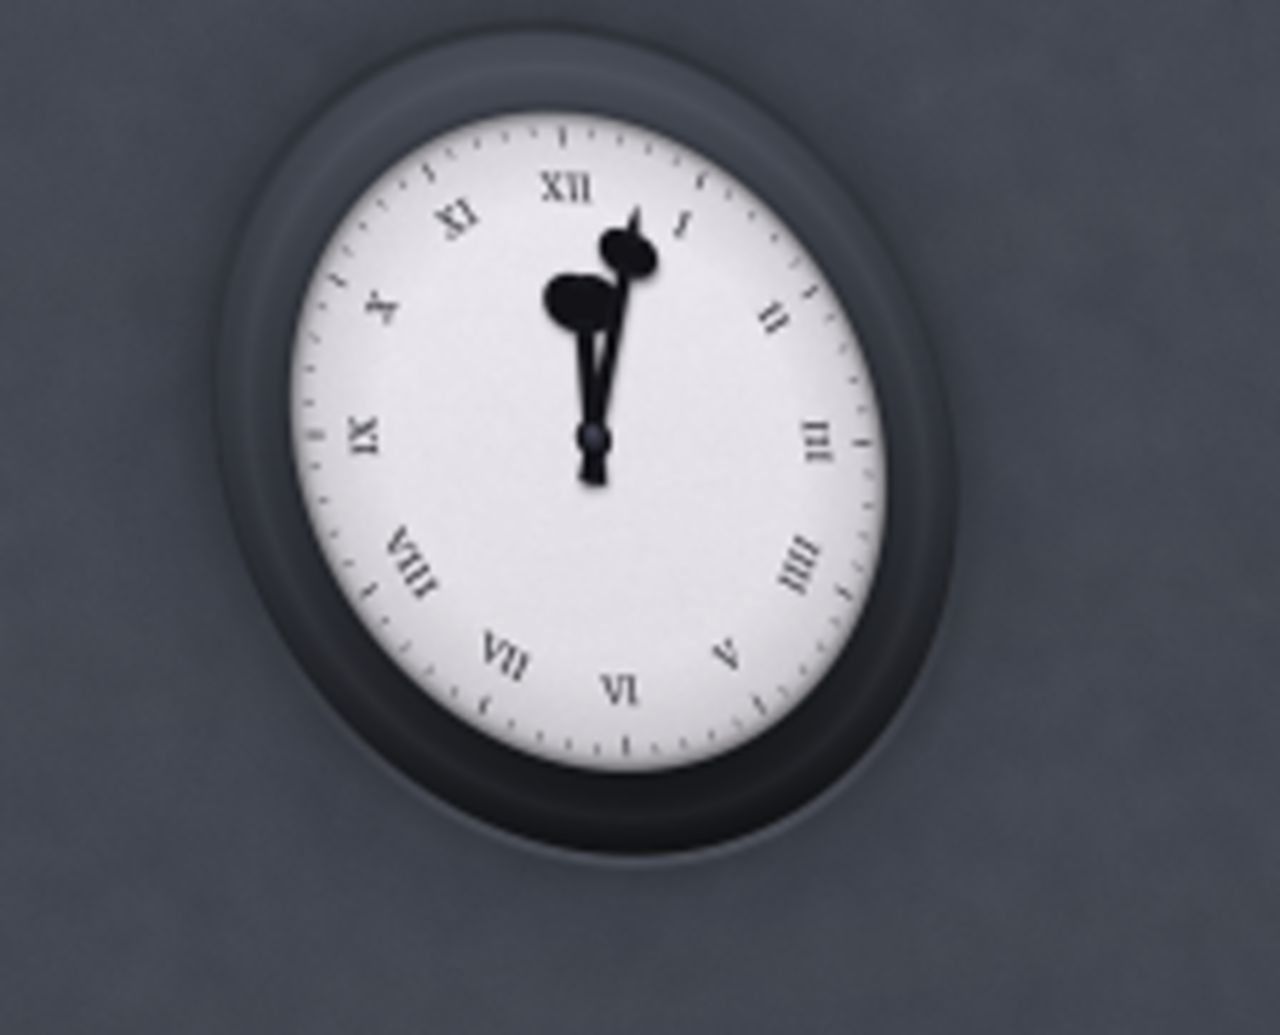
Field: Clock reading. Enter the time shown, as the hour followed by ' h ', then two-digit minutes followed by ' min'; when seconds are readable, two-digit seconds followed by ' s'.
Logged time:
12 h 03 min
